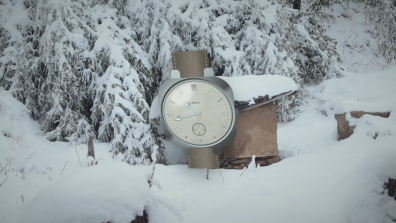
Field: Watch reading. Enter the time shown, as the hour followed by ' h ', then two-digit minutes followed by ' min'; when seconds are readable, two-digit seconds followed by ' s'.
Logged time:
10 h 43 min
